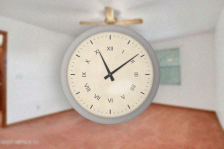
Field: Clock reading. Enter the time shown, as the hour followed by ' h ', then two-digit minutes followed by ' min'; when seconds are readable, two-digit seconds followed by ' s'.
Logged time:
11 h 09 min
